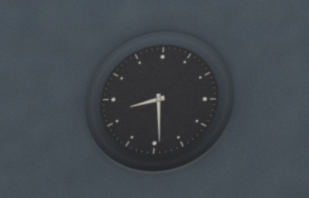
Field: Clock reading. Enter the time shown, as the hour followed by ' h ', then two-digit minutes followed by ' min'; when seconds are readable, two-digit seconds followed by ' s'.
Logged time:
8 h 29 min
